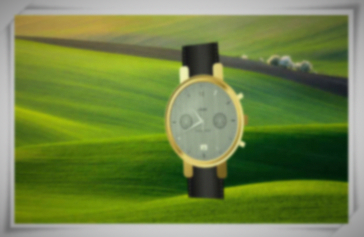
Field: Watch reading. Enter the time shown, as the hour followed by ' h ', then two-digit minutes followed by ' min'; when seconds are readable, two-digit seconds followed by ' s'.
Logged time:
10 h 41 min
